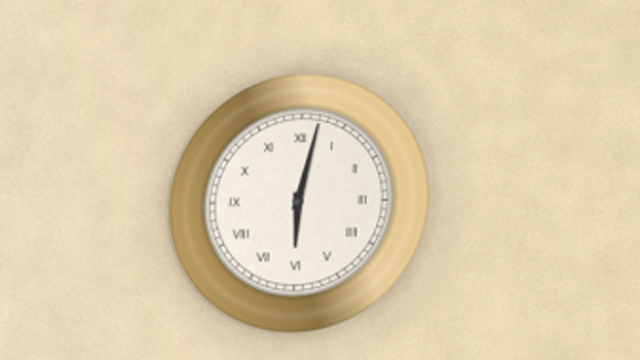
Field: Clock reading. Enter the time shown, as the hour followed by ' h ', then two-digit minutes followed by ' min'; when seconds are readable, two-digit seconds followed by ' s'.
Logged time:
6 h 02 min
